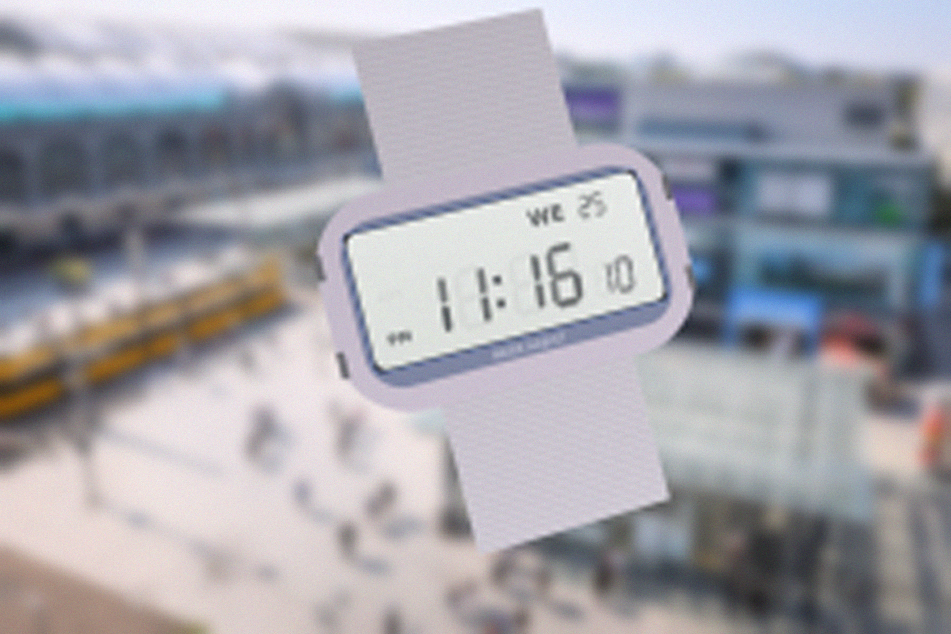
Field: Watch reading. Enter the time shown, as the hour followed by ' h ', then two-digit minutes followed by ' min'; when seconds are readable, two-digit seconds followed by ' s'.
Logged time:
11 h 16 min 10 s
